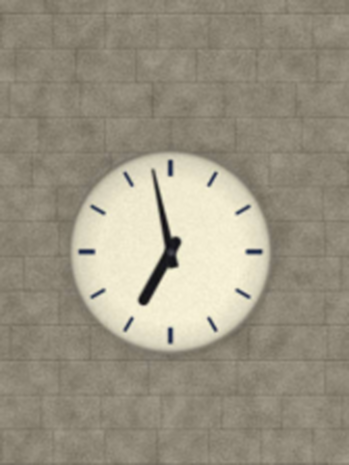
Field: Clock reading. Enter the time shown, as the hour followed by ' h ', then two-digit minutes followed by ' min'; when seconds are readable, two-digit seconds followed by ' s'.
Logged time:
6 h 58 min
